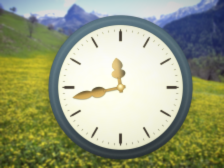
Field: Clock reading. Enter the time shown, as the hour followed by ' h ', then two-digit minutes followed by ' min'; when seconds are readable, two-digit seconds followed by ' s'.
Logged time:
11 h 43 min
